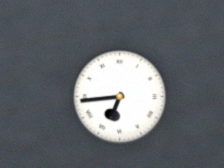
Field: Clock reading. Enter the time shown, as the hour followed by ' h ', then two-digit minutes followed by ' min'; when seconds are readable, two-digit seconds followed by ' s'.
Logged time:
6 h 44 min
